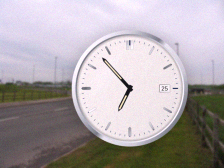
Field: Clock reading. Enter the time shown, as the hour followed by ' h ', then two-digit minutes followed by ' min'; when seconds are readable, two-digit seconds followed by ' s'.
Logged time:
6 h 53 min
